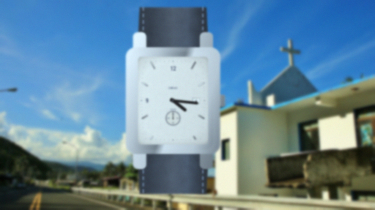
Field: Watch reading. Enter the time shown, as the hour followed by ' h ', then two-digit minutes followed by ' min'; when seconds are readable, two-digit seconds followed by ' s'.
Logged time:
4 h 16 min
